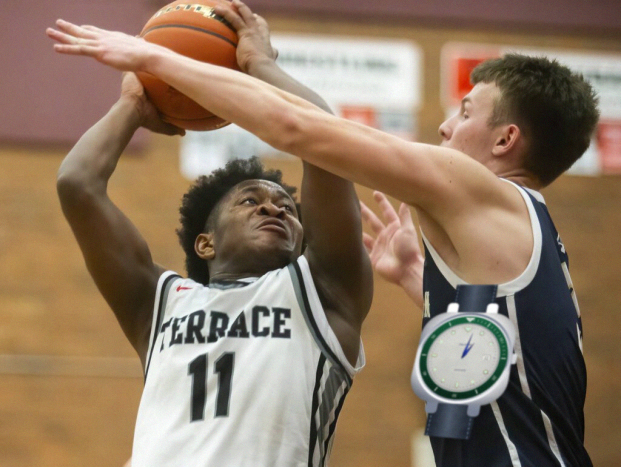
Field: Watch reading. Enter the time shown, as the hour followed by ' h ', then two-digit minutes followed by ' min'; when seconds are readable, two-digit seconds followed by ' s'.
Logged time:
1 h 02 min
